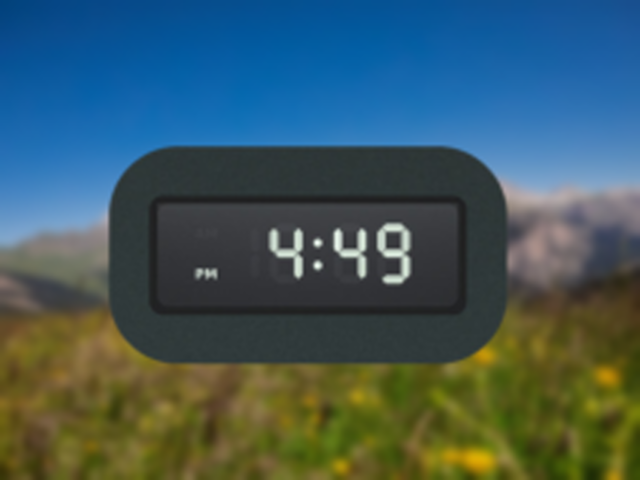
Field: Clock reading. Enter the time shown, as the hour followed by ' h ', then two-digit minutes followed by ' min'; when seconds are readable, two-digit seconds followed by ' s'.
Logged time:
4 h 49 min
